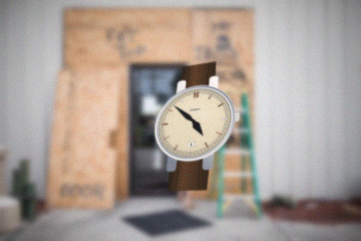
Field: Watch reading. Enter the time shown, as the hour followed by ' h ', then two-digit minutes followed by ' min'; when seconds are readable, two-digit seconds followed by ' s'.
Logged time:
4 h 52 min
